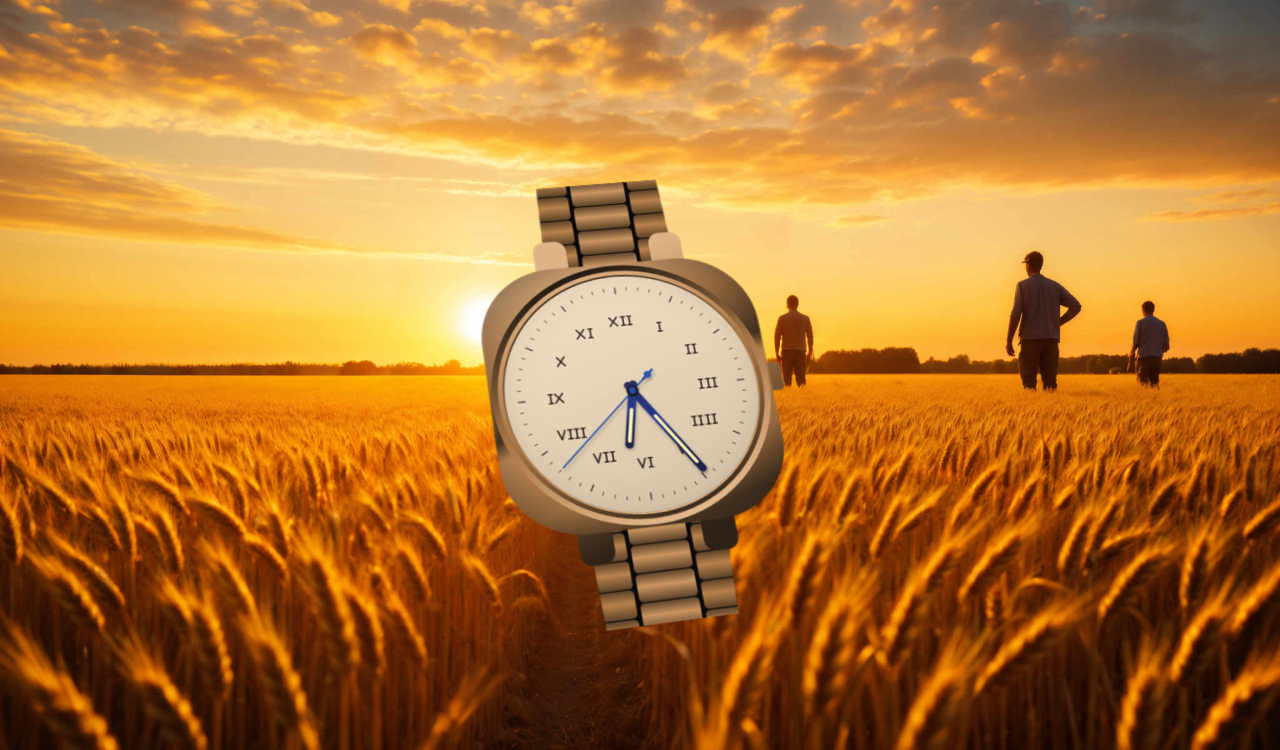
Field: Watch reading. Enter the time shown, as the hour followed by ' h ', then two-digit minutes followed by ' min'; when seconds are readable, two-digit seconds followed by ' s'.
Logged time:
6 h 24 min 38 s
